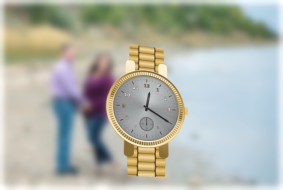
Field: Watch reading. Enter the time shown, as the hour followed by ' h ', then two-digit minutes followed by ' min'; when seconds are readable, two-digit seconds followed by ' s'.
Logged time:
12 h 20 min
